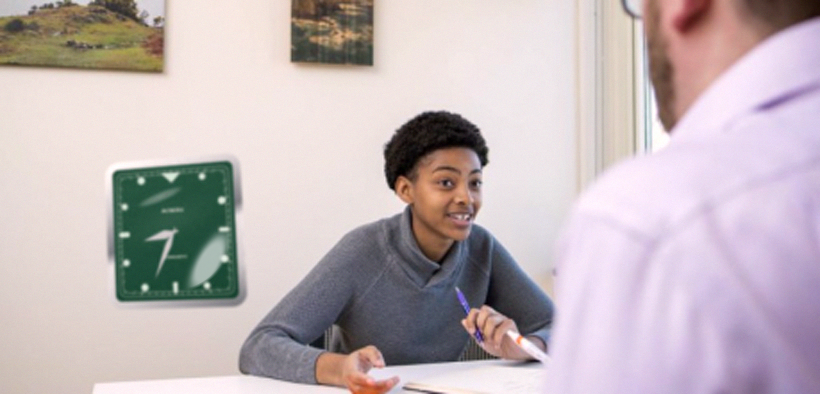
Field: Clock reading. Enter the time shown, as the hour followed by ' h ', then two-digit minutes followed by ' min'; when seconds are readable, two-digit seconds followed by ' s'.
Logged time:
8 h 34 min
